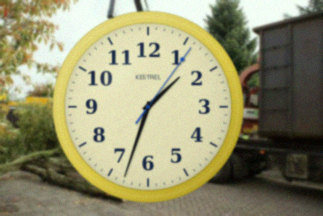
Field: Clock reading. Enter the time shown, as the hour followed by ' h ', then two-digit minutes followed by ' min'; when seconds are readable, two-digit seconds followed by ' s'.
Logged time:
1 h 33 min 06 s
